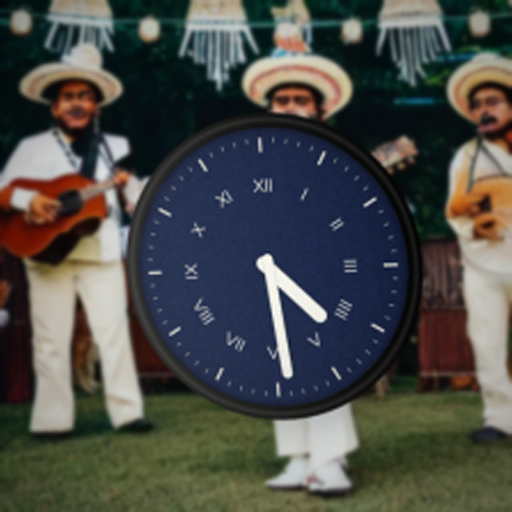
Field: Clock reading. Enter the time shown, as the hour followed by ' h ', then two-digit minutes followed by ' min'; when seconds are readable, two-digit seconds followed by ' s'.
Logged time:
4 h 29 min
